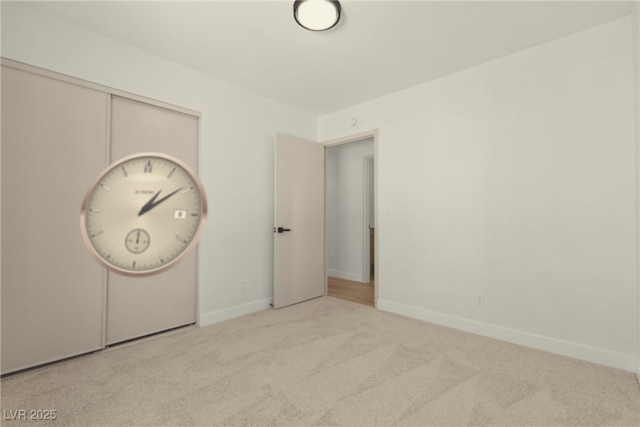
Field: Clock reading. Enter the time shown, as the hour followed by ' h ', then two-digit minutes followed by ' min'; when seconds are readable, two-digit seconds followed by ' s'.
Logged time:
1 h 09 min
